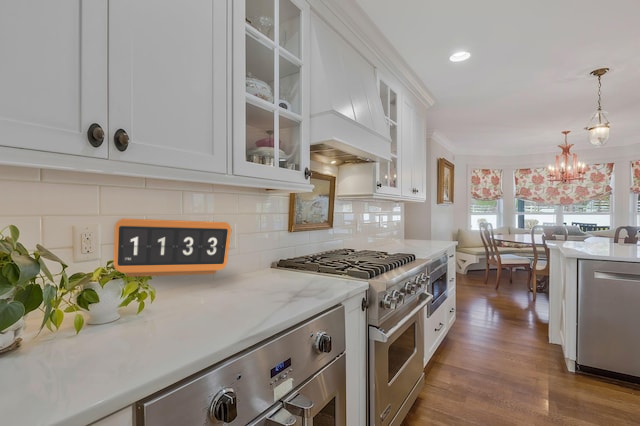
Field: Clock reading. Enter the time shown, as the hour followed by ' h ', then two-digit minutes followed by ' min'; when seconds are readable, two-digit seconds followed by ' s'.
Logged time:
11 h 33 min
